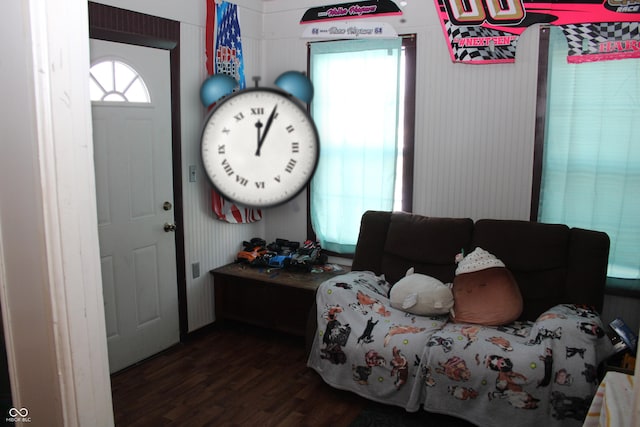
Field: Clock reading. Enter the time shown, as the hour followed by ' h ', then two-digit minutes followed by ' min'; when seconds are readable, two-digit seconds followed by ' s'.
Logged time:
12 h 04 min
